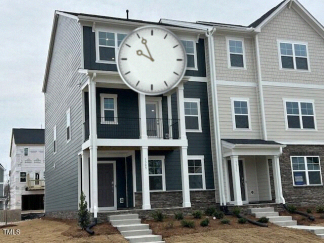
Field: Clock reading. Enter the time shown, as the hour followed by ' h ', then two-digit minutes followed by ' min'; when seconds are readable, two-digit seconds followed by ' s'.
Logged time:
9 h 56 min
